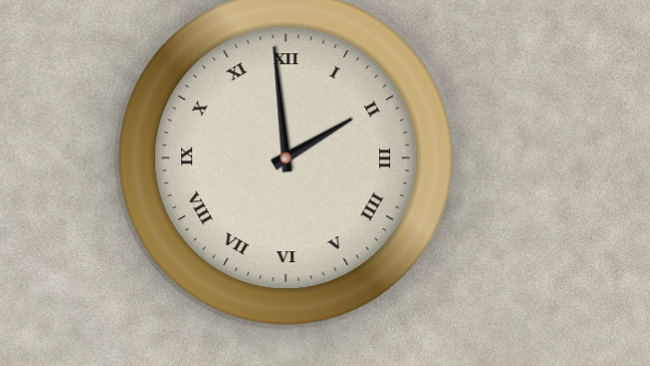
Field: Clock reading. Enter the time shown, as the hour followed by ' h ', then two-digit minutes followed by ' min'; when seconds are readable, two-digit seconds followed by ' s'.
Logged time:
1 h 59 min
